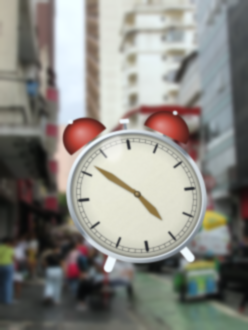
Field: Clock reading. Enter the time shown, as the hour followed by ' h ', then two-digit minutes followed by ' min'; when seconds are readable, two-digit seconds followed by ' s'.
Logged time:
4 h 52 min
